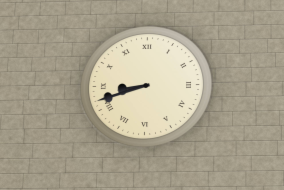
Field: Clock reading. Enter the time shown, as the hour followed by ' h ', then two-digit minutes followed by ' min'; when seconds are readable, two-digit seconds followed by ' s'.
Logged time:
8 h 42 min
